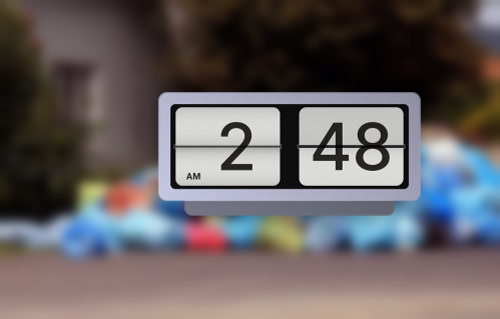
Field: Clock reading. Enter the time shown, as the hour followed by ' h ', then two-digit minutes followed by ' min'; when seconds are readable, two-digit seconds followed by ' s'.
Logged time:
2 h 48 min
